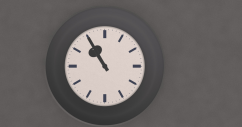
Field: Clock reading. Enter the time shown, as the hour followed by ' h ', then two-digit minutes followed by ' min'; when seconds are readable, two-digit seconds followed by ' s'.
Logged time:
10 h 55 min
